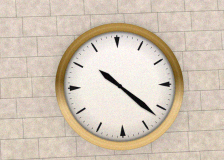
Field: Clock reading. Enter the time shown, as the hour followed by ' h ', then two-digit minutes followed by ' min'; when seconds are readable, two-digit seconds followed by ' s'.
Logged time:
10 h 22 min
